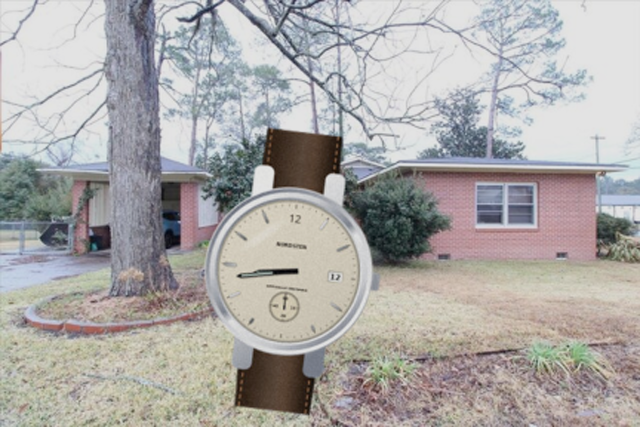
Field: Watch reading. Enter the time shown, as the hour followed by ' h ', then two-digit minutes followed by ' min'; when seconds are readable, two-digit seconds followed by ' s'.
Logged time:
8 h 43 min
